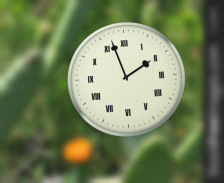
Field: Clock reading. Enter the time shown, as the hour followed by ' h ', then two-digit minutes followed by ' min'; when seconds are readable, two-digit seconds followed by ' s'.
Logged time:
1 h 57 min
